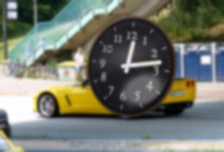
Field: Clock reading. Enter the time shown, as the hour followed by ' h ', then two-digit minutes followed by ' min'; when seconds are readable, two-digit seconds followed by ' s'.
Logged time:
12 h 13 min
